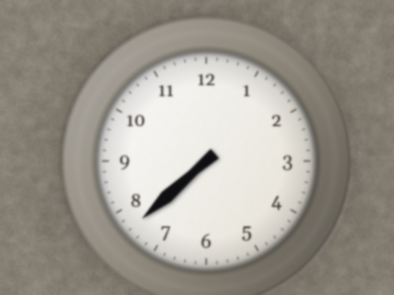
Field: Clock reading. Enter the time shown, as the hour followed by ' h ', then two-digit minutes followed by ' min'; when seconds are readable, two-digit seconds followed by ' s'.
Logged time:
7 h 38 min
